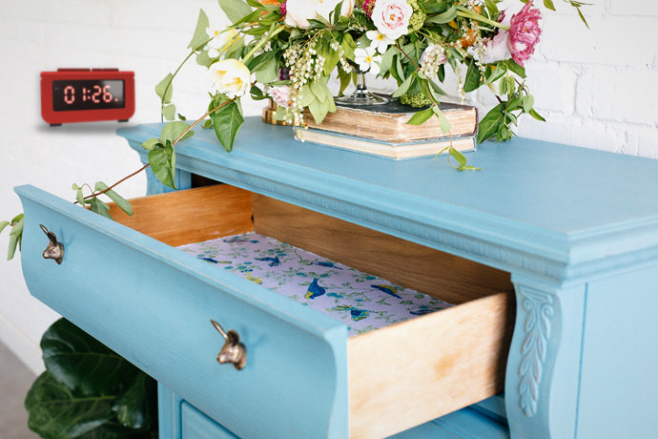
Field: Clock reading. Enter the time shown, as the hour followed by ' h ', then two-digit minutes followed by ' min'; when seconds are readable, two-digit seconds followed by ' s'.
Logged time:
1 h 26 min
